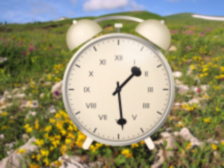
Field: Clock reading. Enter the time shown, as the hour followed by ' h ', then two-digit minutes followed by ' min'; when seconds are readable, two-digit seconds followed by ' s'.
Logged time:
1 h 29 min
